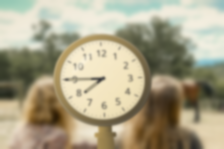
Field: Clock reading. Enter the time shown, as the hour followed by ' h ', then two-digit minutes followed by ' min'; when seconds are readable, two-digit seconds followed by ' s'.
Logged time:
7 h 45 min
